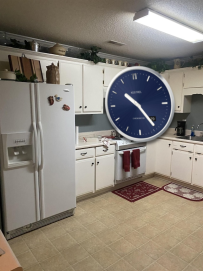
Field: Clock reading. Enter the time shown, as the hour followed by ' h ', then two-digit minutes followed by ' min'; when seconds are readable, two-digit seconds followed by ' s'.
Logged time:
10 h 24 min
